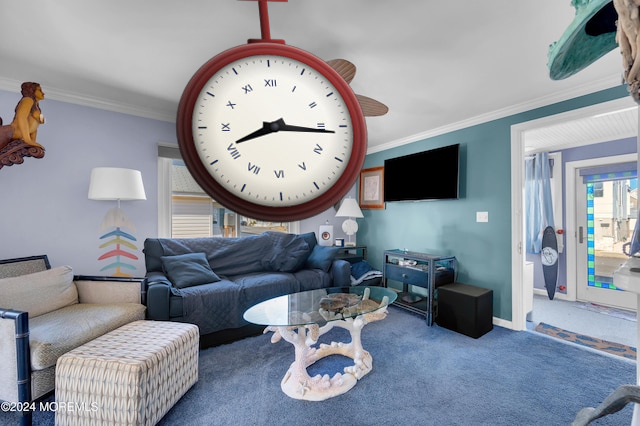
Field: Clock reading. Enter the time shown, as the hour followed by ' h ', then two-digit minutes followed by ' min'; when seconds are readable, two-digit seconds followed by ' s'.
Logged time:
8 h 16 min
